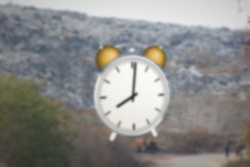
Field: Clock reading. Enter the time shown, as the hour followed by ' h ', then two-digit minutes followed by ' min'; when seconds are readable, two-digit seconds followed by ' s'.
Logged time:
8 h 01 min
